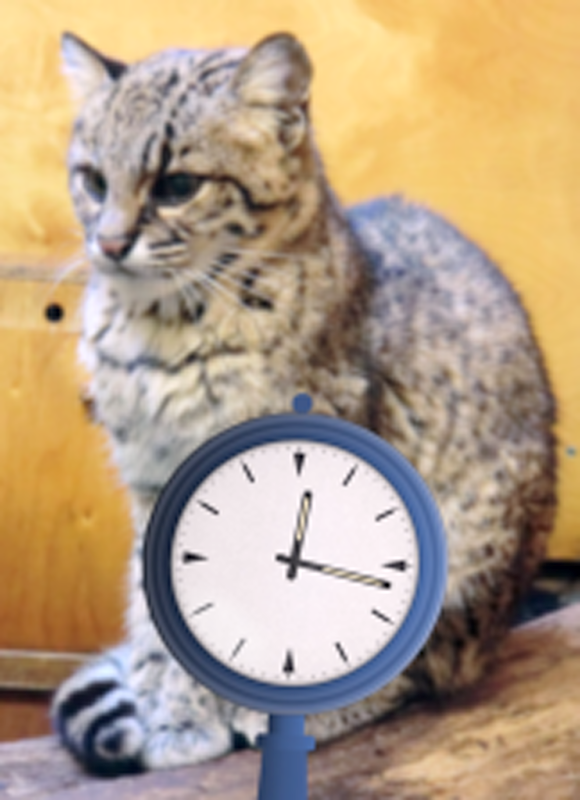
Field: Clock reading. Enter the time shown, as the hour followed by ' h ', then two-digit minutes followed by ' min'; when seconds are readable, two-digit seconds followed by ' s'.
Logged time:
12 h 17 min
